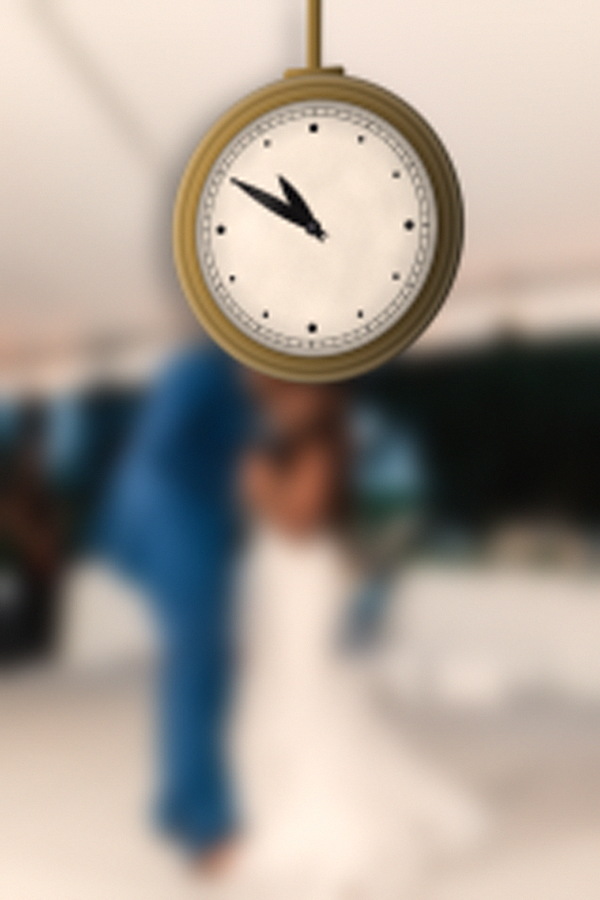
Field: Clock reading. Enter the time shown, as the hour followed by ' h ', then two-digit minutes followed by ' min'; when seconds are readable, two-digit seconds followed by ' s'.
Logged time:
10 h 50 min
